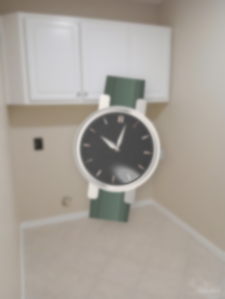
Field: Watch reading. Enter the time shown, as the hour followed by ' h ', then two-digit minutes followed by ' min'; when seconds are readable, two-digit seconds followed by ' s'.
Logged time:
10 h 02 min
